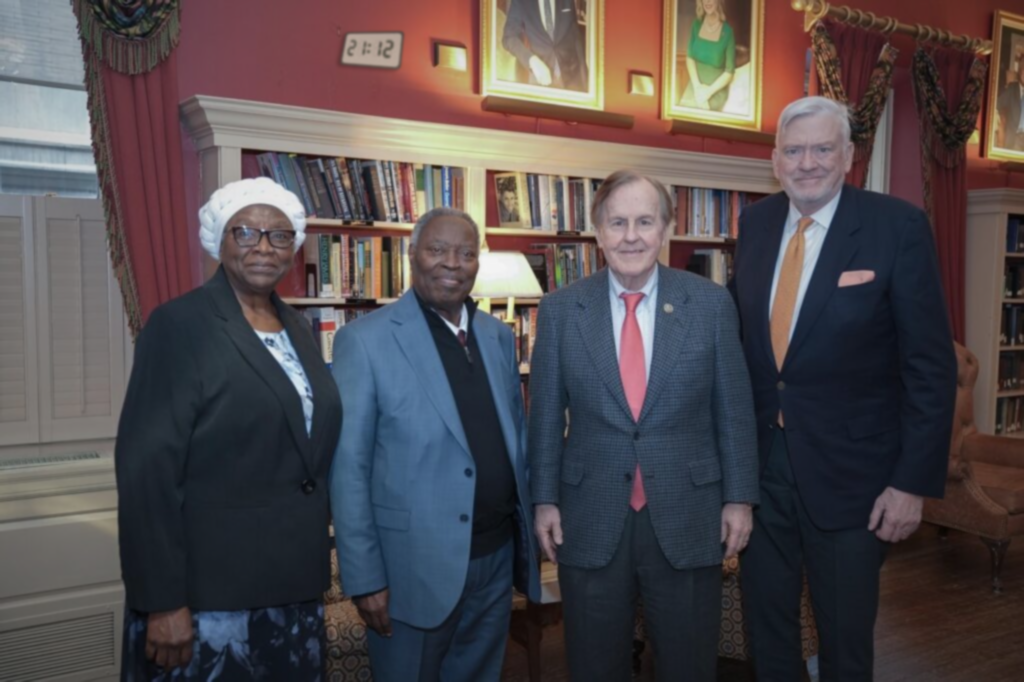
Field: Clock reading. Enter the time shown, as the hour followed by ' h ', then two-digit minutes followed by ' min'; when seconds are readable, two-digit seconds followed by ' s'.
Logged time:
21 h 12 min
